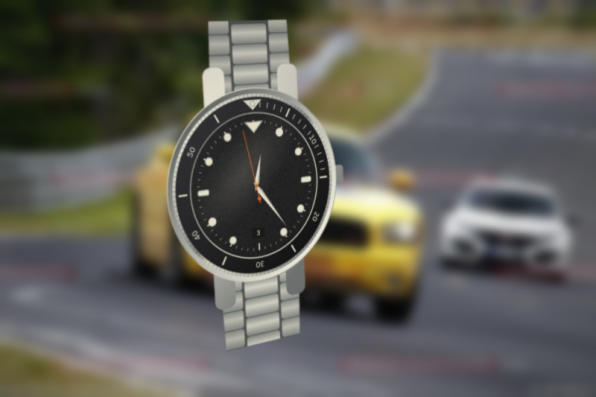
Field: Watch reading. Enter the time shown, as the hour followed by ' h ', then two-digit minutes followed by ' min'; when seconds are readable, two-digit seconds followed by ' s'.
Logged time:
12 h 23 min 58 s
